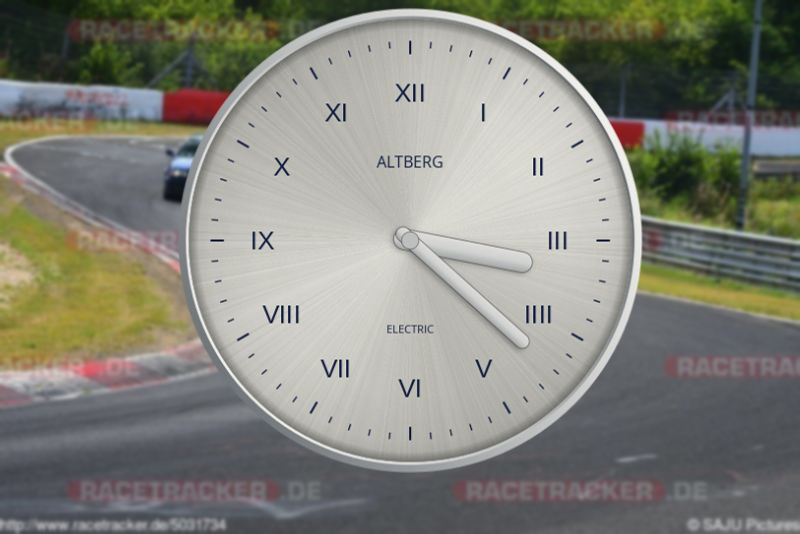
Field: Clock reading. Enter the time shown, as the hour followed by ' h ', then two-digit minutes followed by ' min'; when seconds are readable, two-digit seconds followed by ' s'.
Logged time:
3 h 22 min
